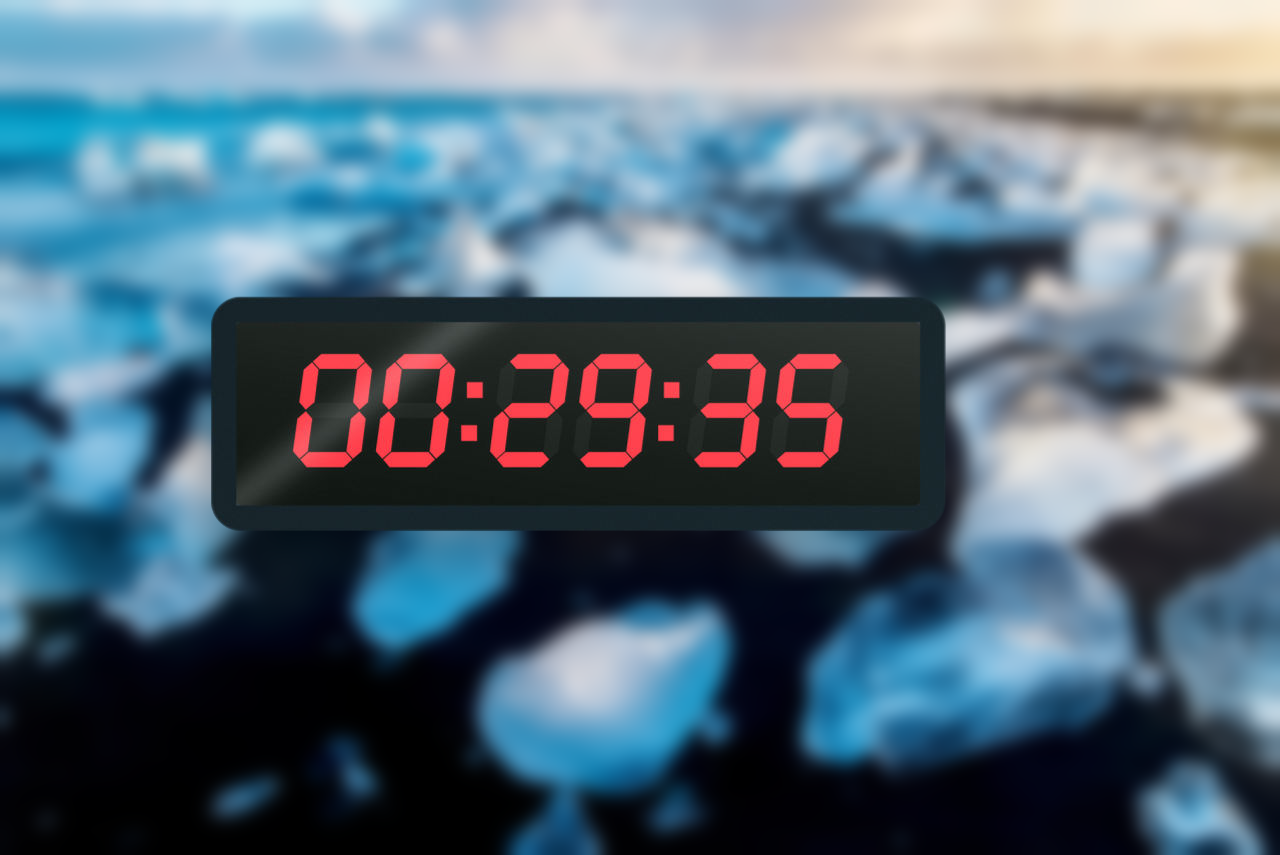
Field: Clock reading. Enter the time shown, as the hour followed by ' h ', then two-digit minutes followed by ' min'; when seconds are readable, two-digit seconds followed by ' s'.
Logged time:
0 h 29 min 35 s
